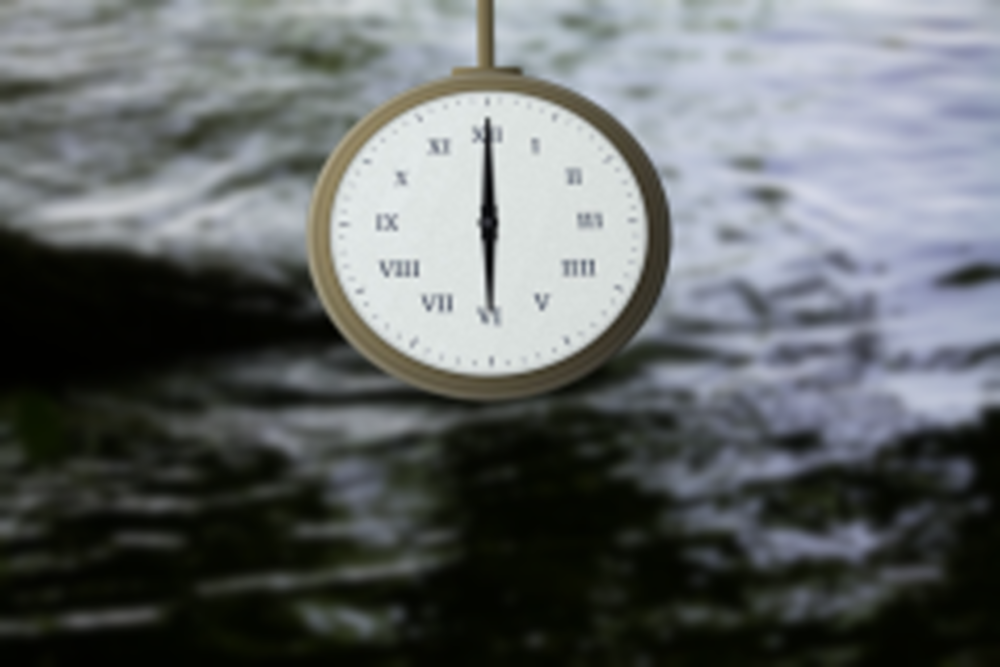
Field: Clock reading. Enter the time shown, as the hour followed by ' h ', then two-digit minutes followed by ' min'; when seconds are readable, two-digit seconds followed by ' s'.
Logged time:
6 h 00 min
